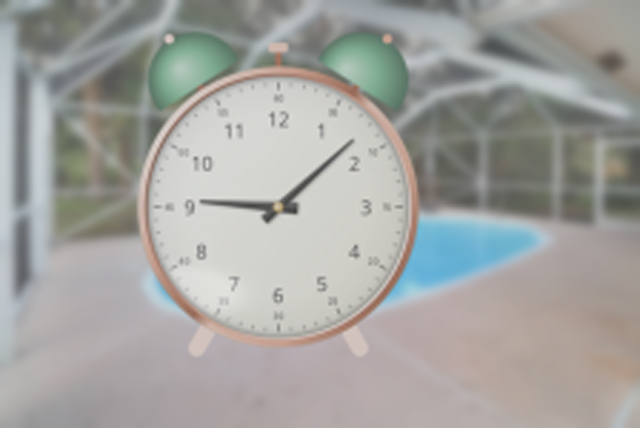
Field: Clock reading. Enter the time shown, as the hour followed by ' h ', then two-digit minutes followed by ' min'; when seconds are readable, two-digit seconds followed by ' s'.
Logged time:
9 h 08 min
